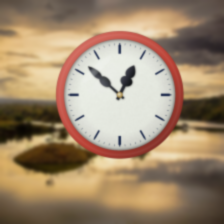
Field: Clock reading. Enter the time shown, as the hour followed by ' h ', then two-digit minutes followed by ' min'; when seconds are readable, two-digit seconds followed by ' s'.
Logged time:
12 h 52 min
